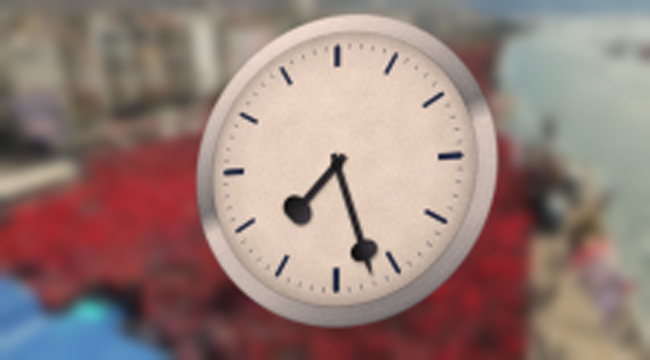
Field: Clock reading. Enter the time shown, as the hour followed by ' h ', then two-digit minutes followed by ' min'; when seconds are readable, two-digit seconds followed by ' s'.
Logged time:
7 h 27 min
